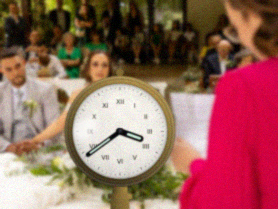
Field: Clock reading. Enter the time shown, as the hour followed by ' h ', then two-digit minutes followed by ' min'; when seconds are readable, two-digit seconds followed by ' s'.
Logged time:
3 h 39 min
